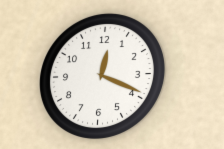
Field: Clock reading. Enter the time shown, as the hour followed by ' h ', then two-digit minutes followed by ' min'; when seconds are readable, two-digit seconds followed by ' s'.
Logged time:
12 h 19 min
